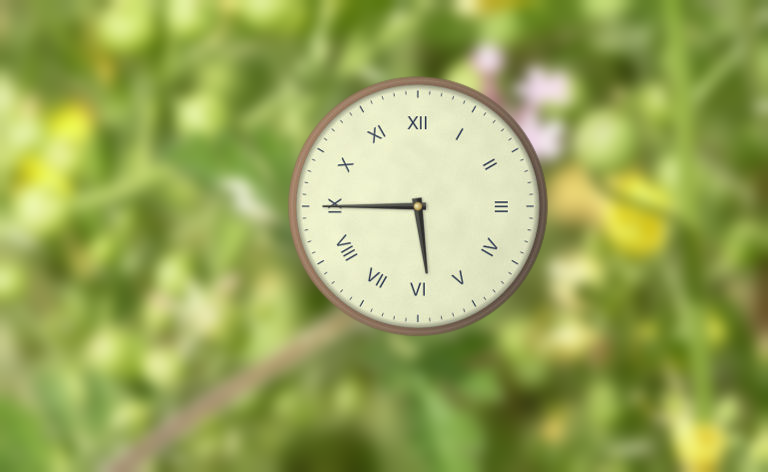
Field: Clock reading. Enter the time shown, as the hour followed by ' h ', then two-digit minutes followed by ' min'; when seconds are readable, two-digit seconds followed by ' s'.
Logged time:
5 h 45 min
